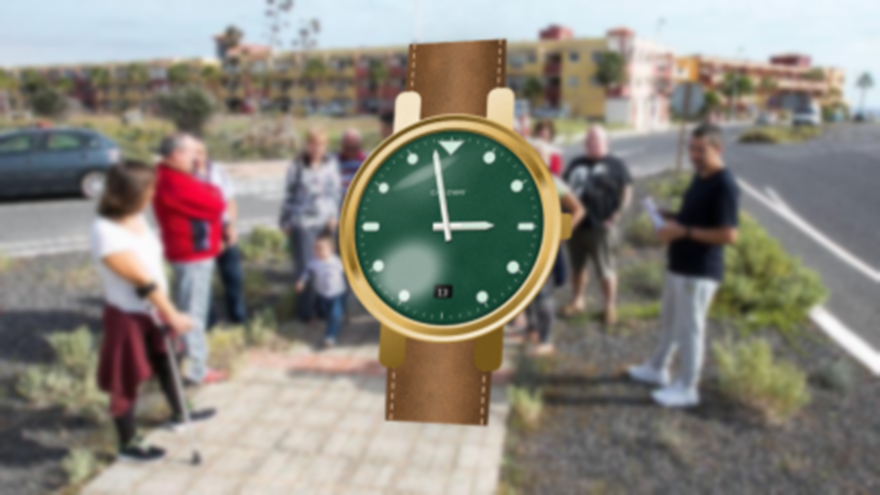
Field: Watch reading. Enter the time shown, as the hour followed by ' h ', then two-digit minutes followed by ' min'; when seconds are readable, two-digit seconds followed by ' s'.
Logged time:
2 h 58 min
